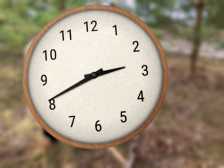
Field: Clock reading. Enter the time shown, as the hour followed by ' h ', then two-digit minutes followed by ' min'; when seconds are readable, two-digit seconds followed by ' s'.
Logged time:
2 h 41 min
